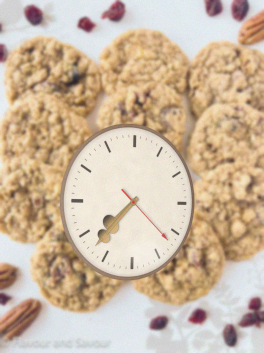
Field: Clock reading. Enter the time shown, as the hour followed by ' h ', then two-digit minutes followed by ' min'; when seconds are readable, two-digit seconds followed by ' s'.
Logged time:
7 h 37 min 22 s
